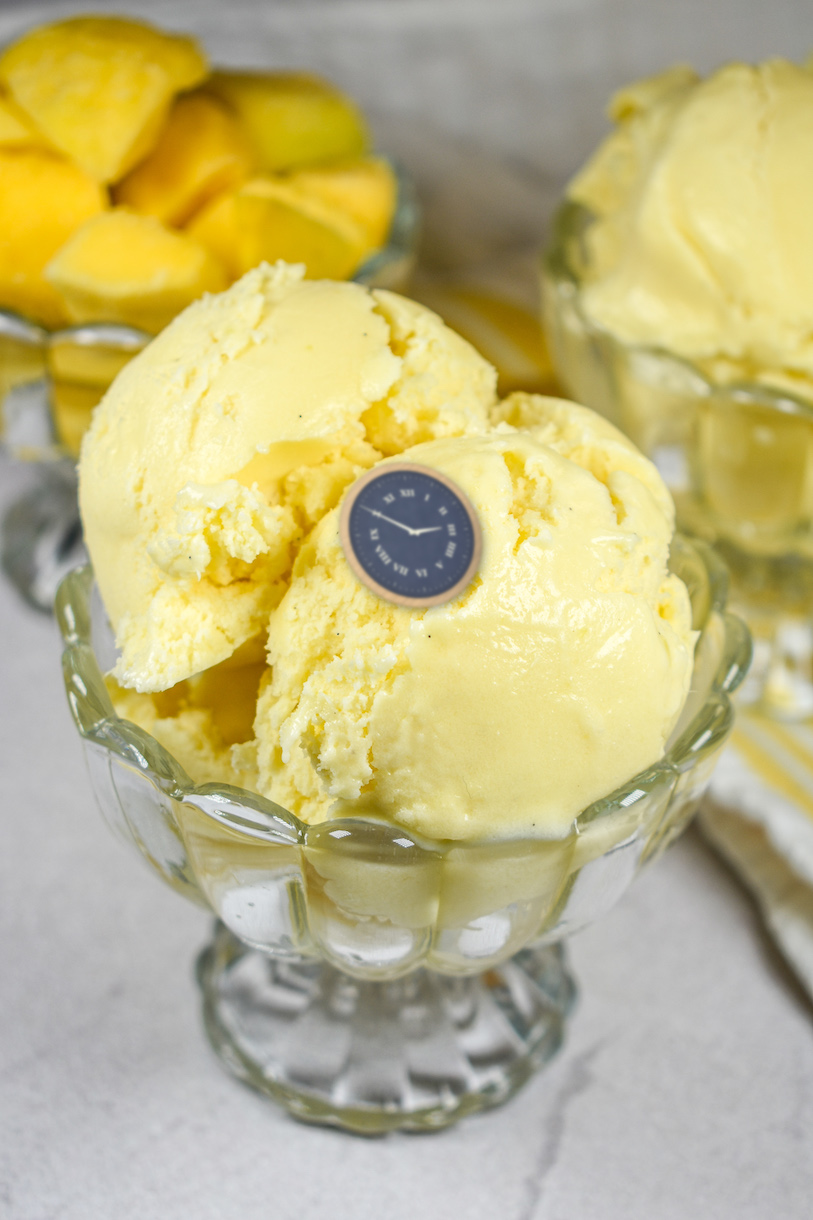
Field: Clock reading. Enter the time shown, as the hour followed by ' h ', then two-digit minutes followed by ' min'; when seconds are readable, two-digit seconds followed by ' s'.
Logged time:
2 h 50 min
